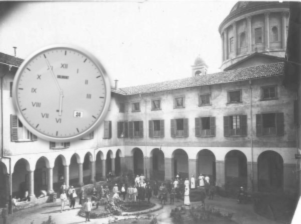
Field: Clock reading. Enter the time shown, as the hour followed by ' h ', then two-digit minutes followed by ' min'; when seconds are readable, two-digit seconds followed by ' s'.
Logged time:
5 h 55 min
